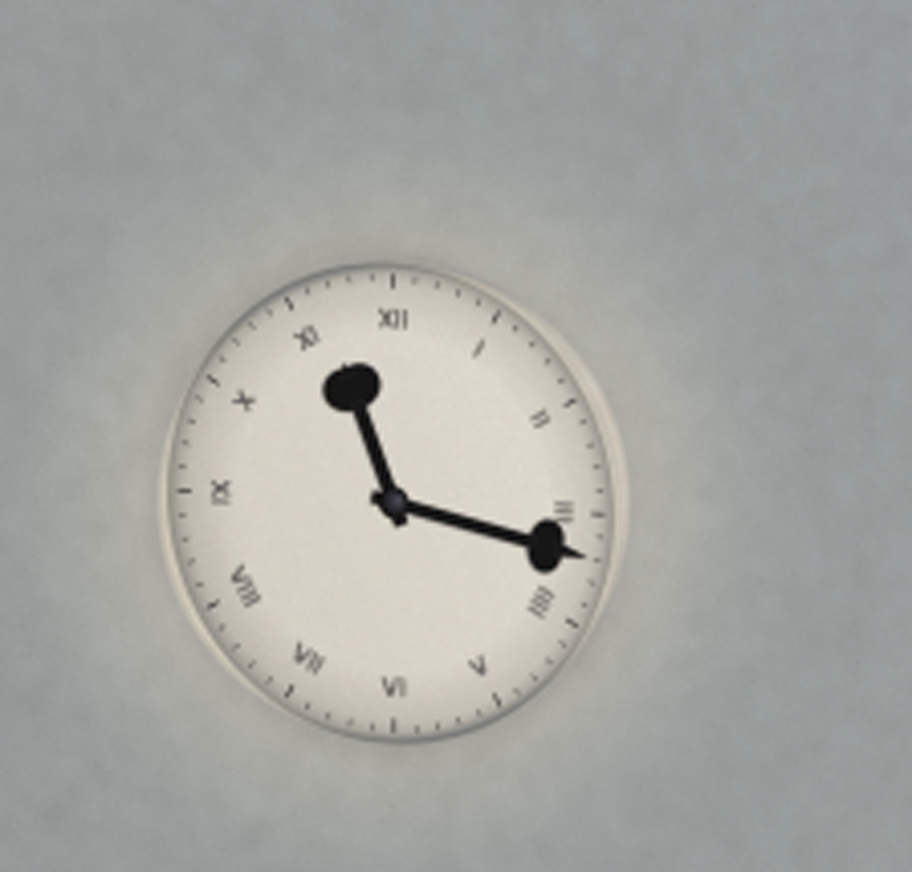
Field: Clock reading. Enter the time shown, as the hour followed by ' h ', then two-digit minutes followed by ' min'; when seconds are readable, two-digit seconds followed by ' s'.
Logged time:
11 h 17 min
